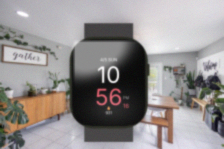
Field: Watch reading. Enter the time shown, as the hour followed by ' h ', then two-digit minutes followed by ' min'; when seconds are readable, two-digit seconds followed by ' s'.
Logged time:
10 h 56 min
